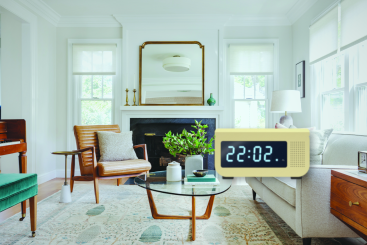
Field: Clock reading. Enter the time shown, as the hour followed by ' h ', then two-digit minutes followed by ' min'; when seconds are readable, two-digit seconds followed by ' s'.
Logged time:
22 h 02 min
